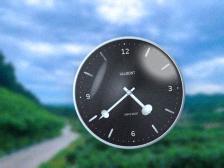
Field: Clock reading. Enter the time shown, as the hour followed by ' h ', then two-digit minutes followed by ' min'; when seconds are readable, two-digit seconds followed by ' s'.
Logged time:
4 h 39 min
